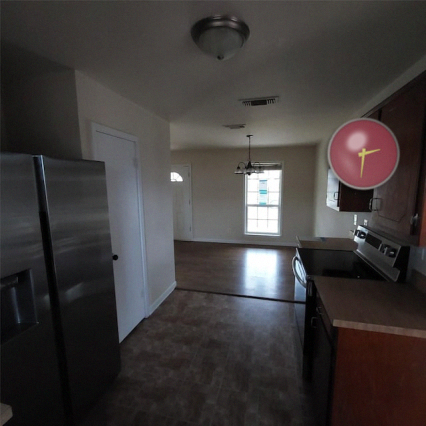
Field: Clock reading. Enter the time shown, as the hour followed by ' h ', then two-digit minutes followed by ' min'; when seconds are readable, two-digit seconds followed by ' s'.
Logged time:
2 h 31 min
